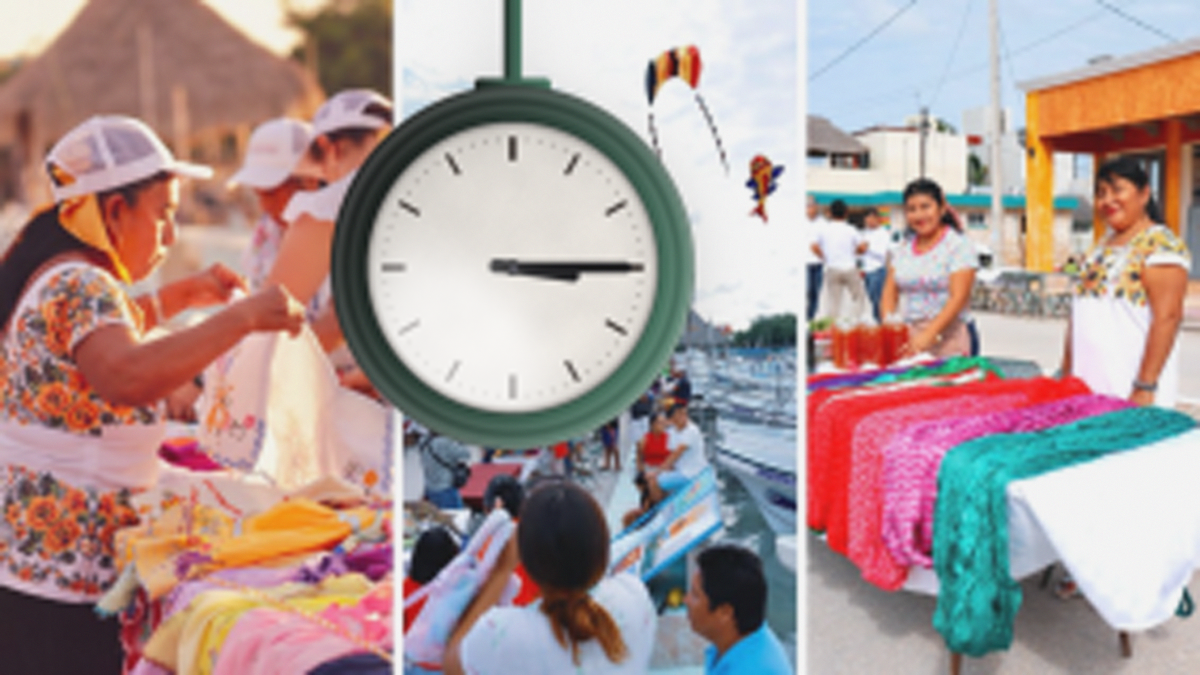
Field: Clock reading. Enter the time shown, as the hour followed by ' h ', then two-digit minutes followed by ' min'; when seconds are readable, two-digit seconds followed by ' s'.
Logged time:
3 h 15 min
